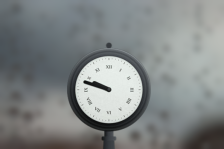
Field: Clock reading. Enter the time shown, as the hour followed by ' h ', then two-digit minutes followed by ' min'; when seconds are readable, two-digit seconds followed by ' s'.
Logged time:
9 h 48 min
